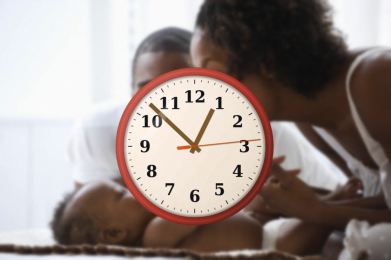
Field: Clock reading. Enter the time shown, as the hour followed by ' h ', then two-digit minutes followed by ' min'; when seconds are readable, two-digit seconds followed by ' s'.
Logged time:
12 h 52 min 14 s
